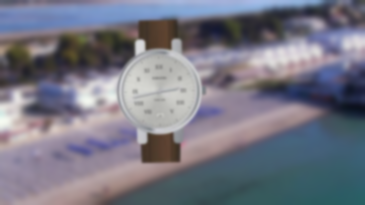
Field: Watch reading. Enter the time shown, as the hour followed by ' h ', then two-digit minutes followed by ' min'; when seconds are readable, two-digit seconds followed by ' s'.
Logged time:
2 h 43 min
